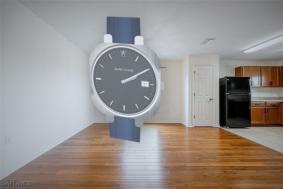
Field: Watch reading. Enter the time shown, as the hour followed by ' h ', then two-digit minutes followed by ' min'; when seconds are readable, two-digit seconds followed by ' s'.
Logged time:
2 h 10 min
